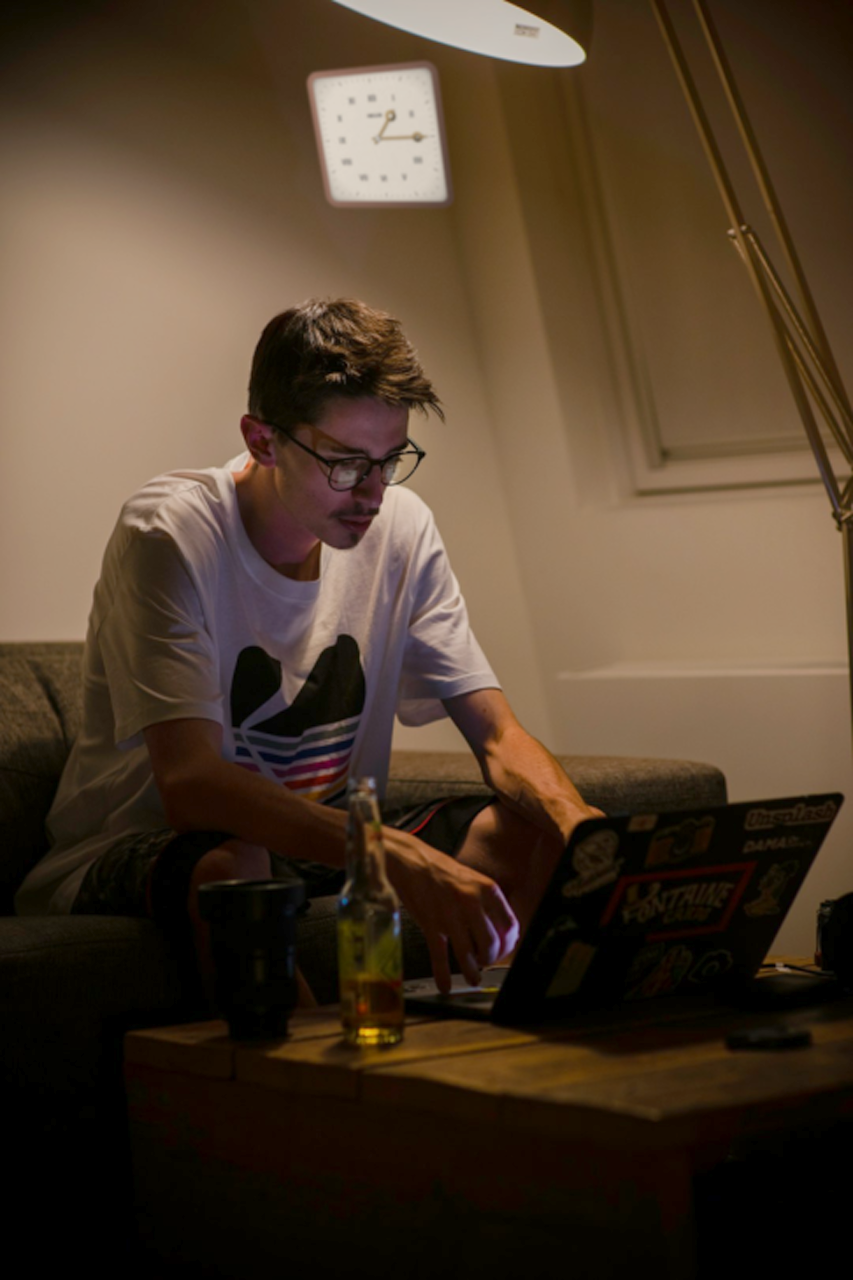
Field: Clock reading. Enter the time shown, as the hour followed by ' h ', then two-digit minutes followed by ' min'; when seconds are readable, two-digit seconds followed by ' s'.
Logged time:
1 h 15 min
